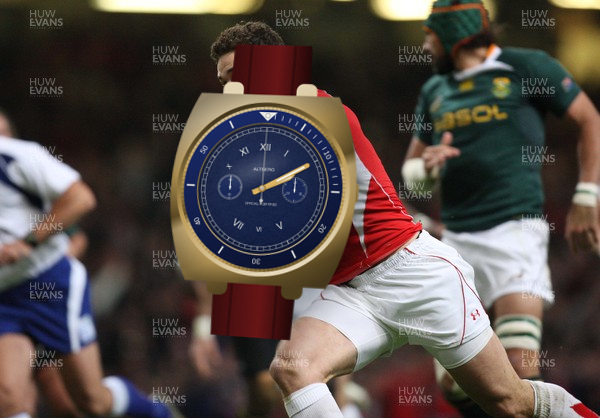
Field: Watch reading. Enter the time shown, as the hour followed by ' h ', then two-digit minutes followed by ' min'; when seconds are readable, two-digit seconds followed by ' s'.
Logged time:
2 h 10 min
